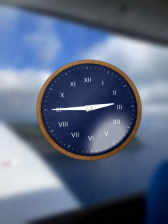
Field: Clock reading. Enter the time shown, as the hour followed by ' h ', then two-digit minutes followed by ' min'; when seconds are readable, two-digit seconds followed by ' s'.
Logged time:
2 h 45 min
